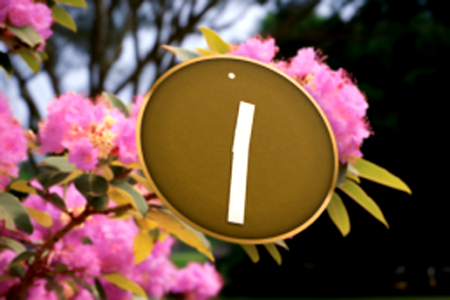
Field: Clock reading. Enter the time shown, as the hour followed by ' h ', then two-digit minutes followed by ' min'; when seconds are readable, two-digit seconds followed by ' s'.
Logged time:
12 h 32 min
